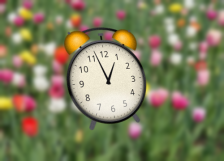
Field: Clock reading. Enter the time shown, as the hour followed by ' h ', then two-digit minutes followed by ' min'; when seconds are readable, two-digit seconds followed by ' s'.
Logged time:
12 h 57 min
